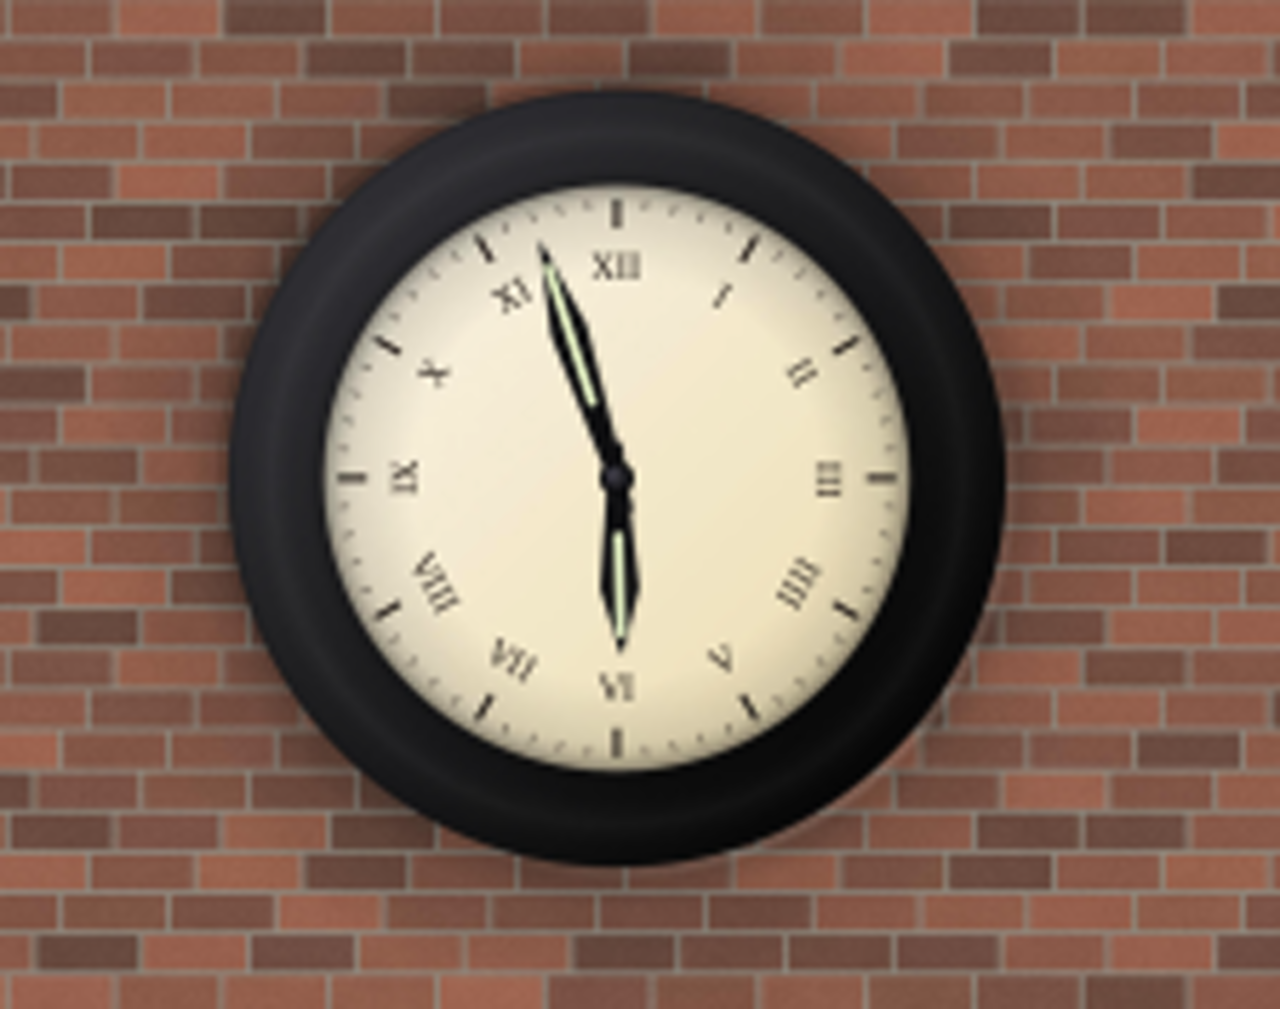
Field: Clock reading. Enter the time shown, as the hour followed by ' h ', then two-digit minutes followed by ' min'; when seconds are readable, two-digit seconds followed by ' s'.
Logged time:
5 h 57 min
